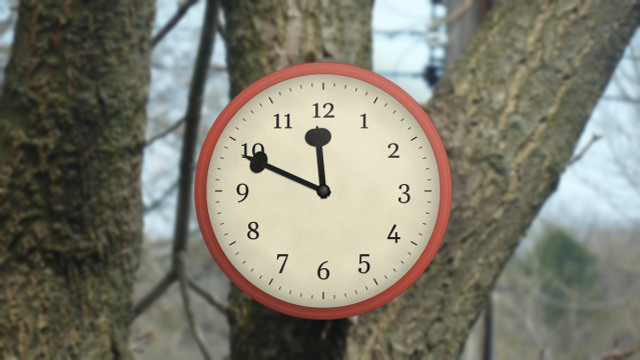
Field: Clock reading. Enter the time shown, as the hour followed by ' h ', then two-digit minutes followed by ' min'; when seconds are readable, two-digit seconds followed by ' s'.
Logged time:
11 h 49 min
